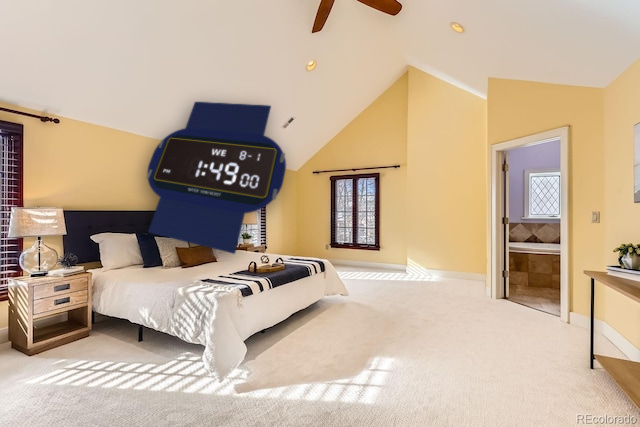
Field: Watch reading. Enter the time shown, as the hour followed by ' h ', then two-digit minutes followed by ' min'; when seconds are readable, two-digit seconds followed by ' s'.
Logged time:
1 h 49 min 00 s
